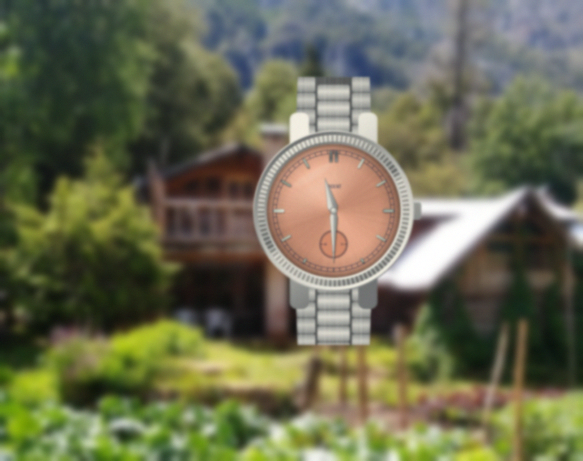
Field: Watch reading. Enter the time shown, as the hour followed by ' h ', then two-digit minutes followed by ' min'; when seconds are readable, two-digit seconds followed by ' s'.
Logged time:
11 h 30 min
